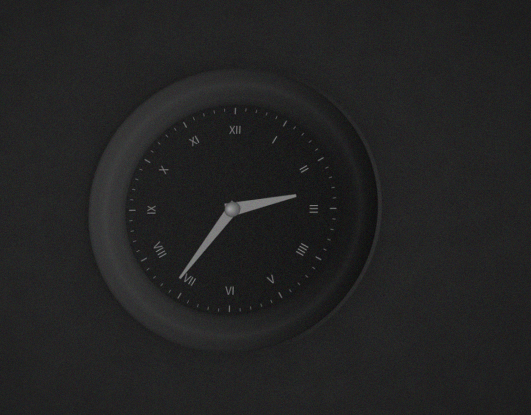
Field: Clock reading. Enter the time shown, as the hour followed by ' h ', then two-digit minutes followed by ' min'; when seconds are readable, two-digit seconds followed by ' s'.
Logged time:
2 h 36 min
